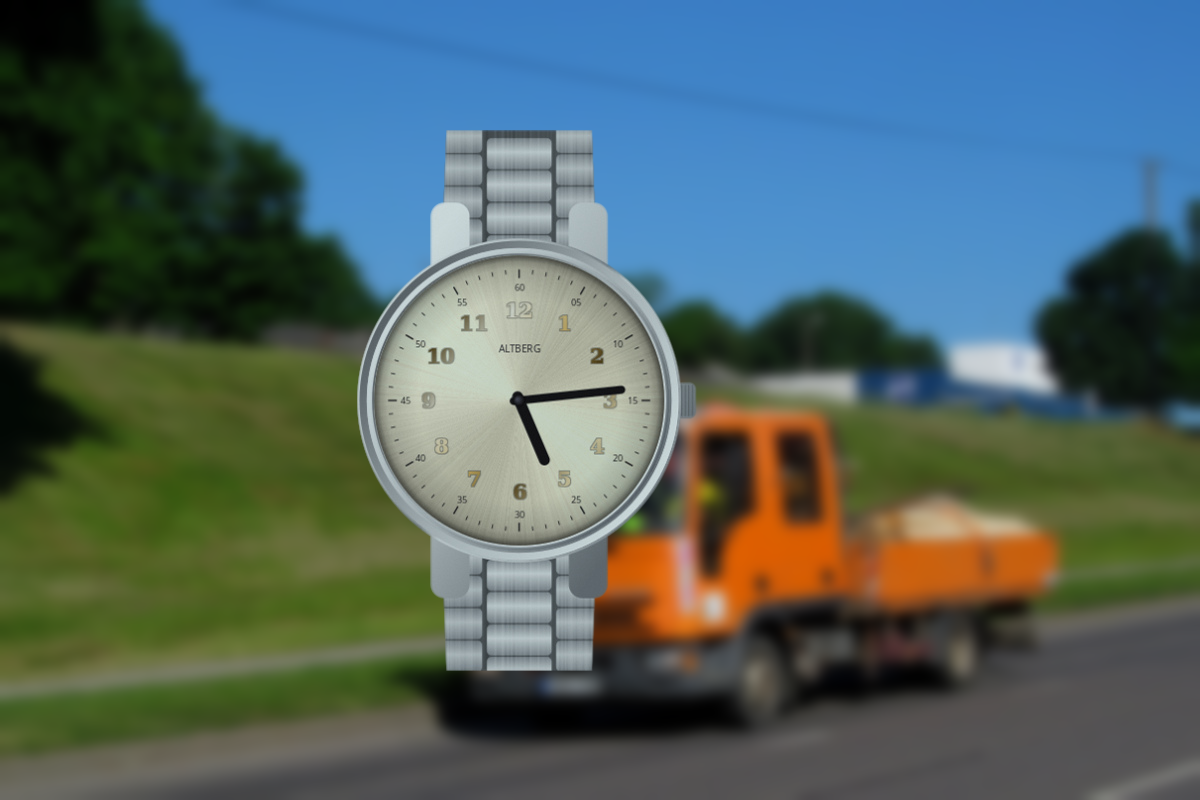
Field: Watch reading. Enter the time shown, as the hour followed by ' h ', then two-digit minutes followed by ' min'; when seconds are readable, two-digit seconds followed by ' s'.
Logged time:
5 h 14 min
